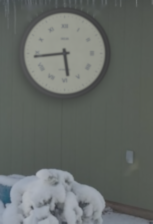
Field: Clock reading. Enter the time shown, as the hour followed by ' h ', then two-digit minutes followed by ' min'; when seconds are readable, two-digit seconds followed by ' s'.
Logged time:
5 h 44 min
